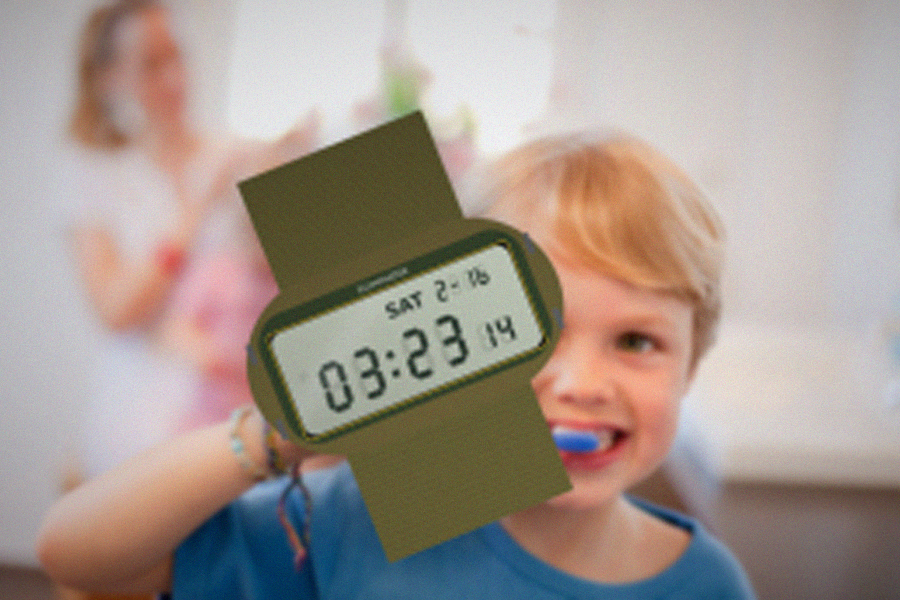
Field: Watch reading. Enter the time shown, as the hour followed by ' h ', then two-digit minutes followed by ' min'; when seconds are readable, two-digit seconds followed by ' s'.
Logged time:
3 h 23 min 14 s
